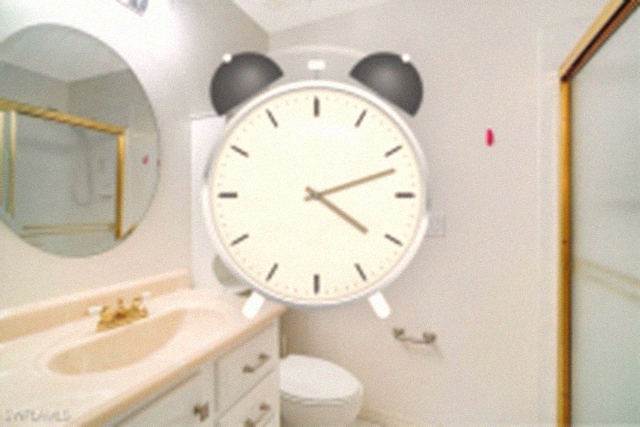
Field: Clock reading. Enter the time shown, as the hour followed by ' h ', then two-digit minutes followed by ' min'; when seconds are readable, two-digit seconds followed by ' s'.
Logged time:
4 h 12 min
